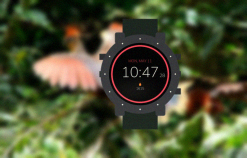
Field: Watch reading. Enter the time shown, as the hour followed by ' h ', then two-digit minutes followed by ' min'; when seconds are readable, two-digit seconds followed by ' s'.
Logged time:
10 h 47 min
